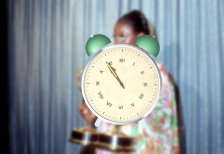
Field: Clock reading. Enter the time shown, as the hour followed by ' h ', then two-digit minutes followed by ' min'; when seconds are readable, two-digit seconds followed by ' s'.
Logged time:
10 h 54 min
